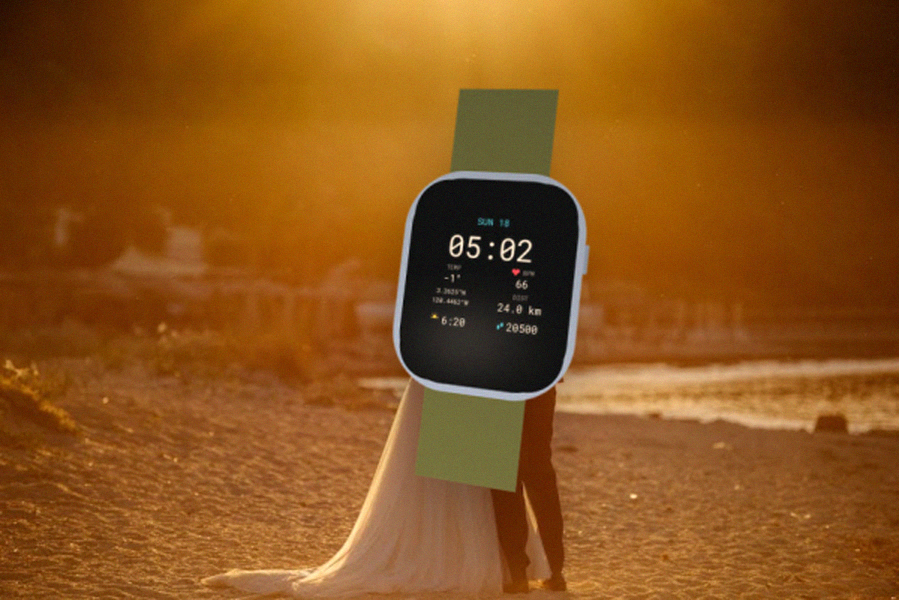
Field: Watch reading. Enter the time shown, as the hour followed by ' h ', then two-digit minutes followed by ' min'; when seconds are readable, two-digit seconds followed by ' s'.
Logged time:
5 h 02 min
